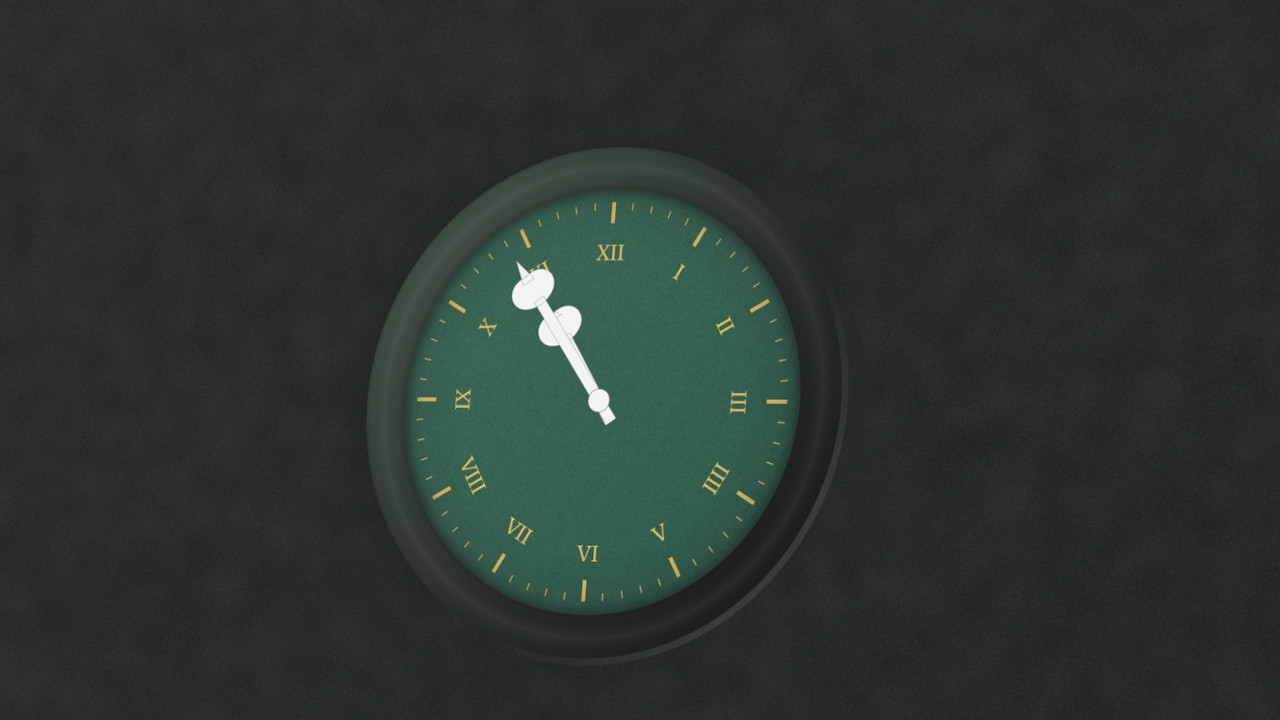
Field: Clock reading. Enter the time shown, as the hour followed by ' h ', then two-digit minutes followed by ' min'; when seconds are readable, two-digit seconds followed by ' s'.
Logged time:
10 h 54 min
